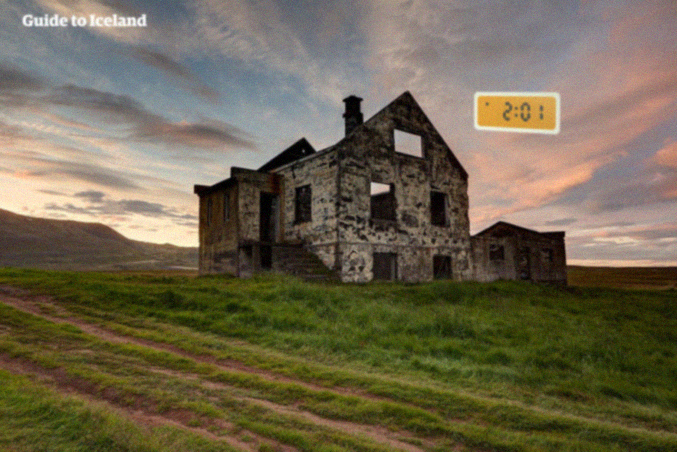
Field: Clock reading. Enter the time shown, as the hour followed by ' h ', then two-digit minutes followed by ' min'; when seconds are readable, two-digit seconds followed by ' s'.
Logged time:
2 h 01 min
